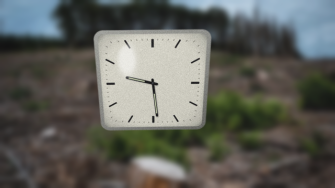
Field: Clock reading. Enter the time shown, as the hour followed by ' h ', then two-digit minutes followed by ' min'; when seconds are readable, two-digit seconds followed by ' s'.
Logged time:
9 h 29 min
